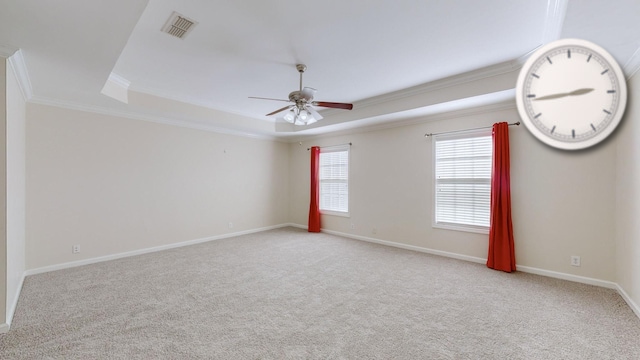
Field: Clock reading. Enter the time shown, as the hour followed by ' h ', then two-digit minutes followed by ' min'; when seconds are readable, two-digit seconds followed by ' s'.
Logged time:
2 h 44 min
